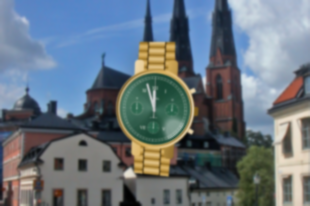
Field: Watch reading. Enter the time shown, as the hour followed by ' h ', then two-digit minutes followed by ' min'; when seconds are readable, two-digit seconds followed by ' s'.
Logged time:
11 h 57 min
